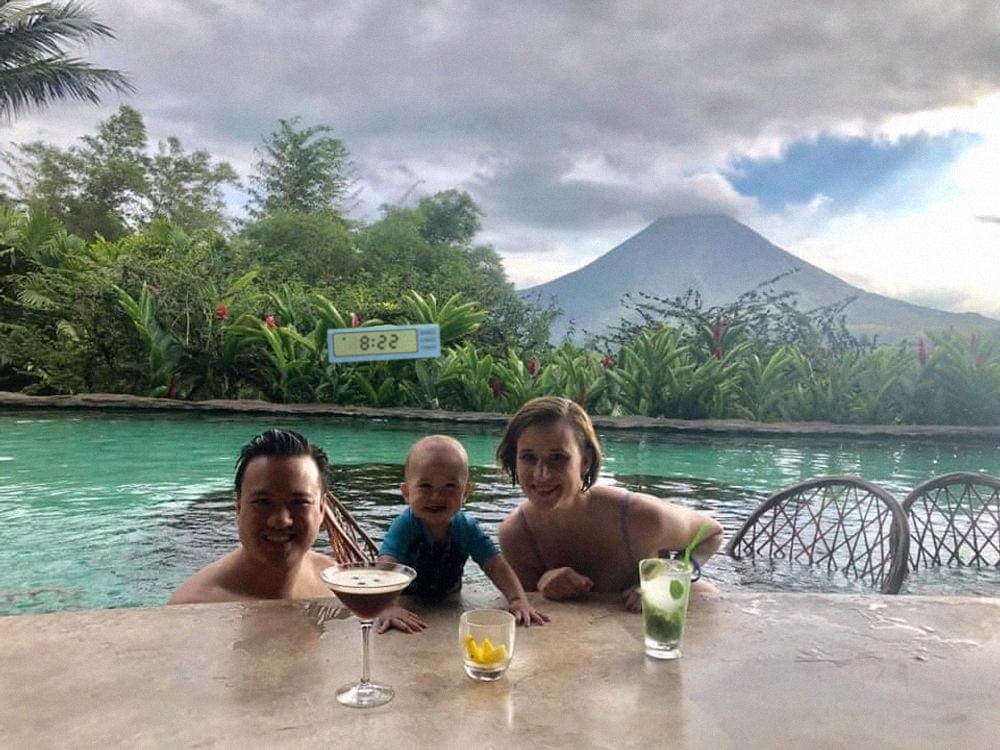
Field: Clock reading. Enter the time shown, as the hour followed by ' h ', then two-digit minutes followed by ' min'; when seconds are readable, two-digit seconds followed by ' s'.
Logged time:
8 h 22 min
